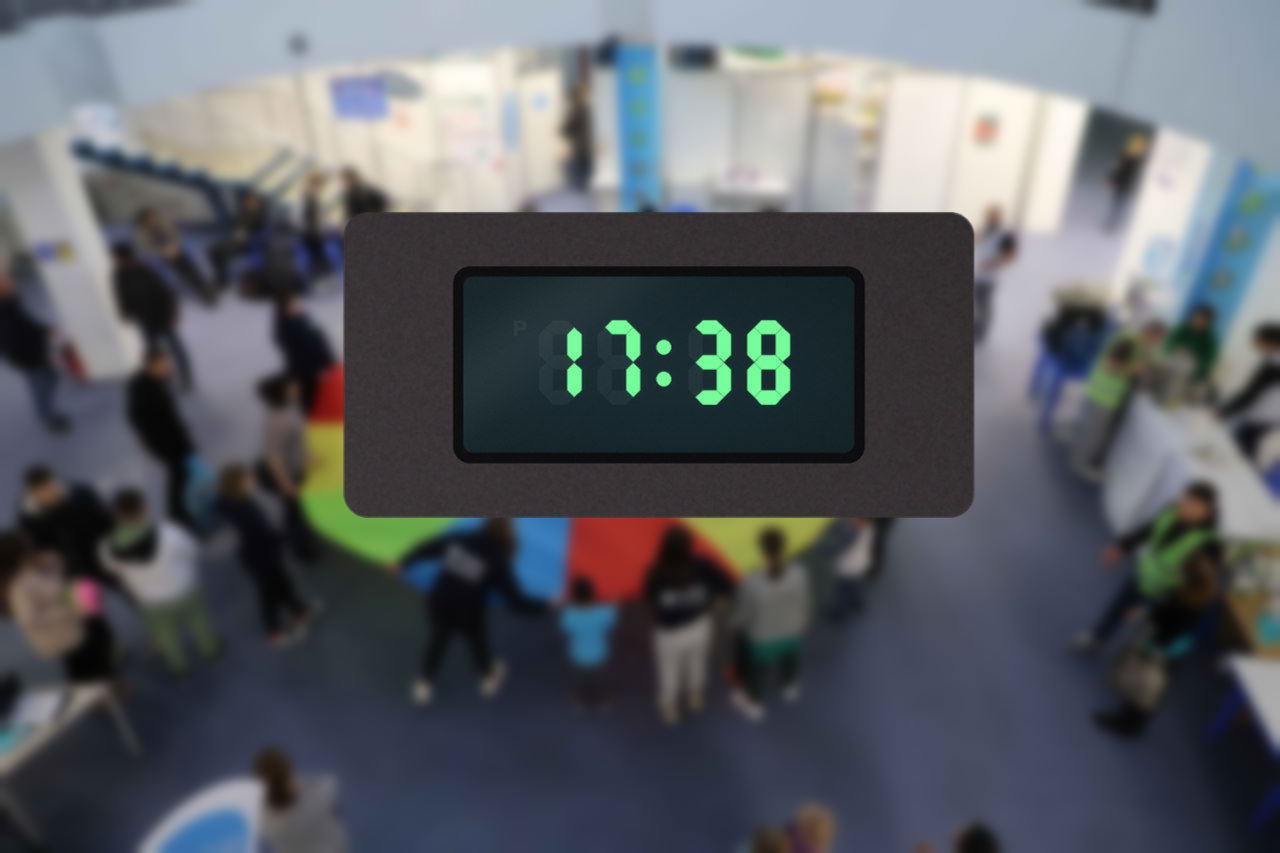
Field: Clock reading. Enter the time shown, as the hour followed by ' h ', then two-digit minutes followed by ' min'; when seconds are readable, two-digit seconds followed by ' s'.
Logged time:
17 h 38 min
